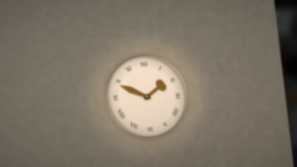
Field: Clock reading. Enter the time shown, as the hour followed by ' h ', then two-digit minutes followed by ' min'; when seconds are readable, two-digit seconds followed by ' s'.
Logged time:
1 h 49 min
